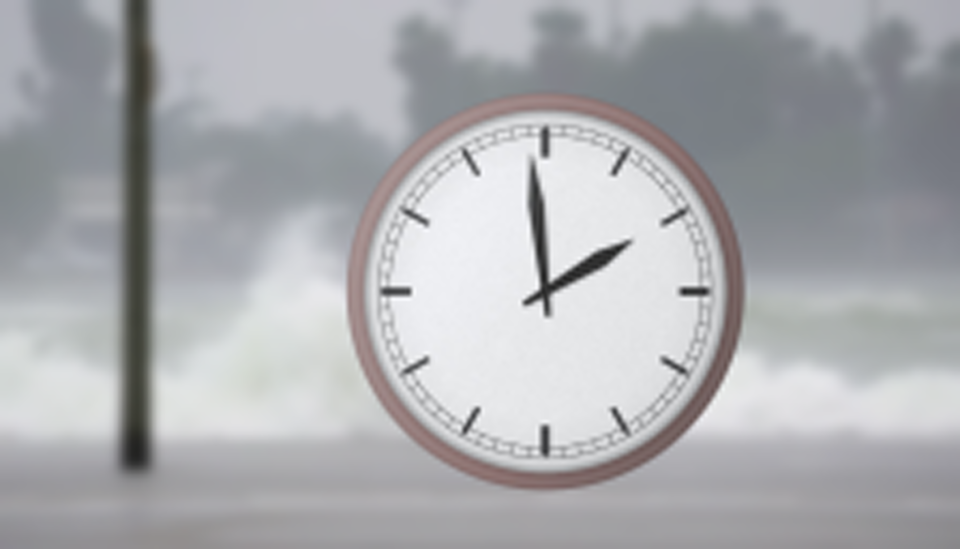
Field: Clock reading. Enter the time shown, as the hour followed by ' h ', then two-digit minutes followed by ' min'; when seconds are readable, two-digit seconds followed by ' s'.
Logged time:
1 h 59 min
